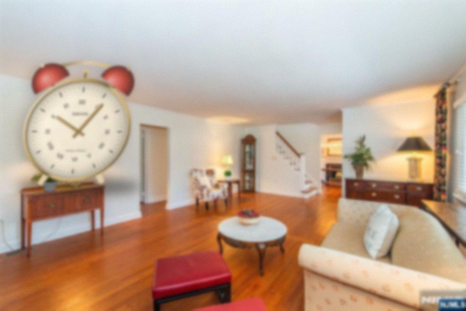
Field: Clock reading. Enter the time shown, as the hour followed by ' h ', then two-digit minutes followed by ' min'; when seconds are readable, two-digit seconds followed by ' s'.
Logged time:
10 h 06 min
